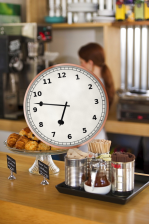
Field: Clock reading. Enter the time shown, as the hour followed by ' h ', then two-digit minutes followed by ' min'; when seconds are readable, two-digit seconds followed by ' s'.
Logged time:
6 h 47 min
